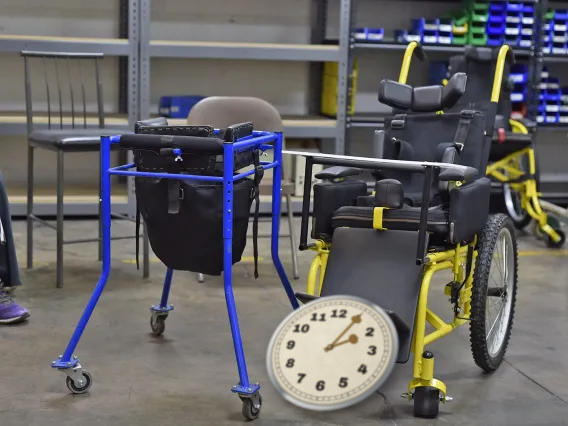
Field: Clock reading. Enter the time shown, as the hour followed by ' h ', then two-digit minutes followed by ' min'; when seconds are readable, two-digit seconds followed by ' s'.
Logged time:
2 h 05 min
